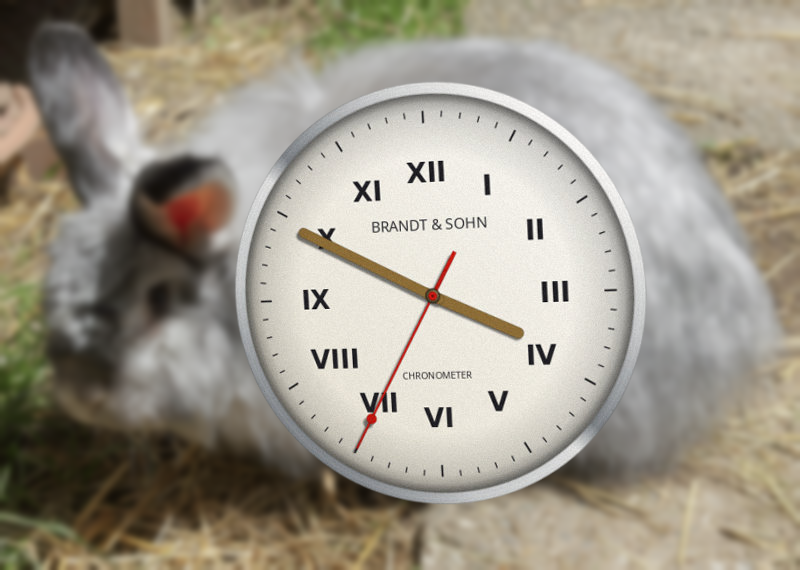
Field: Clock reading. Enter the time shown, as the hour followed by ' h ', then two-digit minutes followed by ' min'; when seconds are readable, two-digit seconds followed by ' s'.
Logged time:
3 h 49 min 35 s
